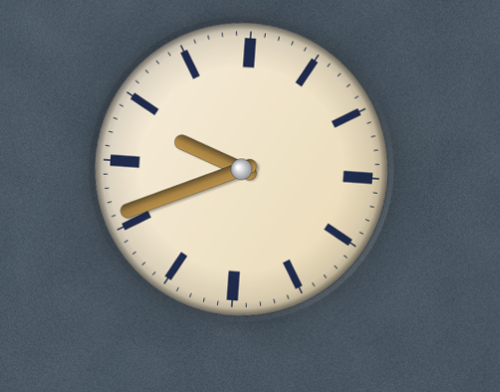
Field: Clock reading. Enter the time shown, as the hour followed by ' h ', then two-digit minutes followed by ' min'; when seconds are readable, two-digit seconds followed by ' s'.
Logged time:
9 h 41 min
